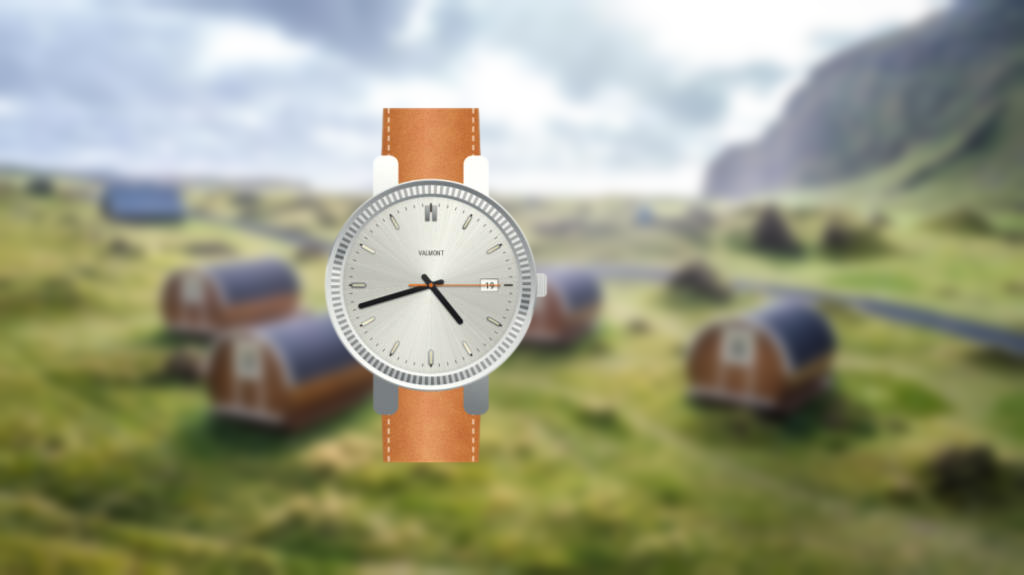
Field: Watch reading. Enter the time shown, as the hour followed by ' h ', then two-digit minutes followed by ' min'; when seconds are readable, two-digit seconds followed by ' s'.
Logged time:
4 h 42 min 15 s
